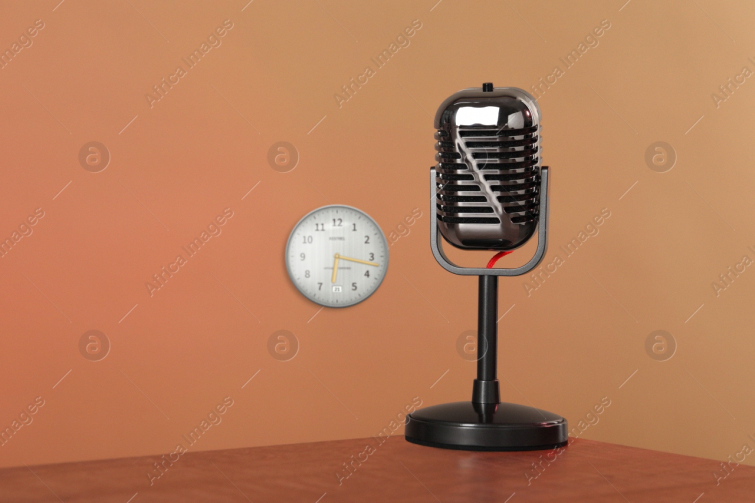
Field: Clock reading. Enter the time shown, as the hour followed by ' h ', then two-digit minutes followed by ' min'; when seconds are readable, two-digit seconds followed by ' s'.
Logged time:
6 h 17 min
